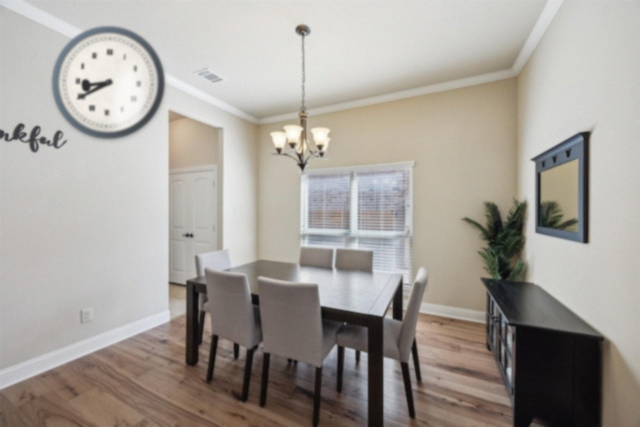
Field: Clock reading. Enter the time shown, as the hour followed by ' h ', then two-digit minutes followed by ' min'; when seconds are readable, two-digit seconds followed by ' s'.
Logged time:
8 h 40 min
